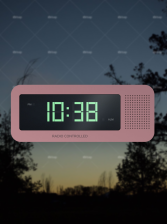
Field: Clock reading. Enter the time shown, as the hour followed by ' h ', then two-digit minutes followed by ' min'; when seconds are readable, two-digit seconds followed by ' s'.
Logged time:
10 h 38 min
